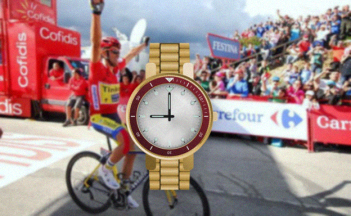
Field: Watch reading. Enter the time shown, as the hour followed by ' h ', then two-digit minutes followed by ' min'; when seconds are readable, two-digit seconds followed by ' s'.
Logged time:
9 h 00 min
